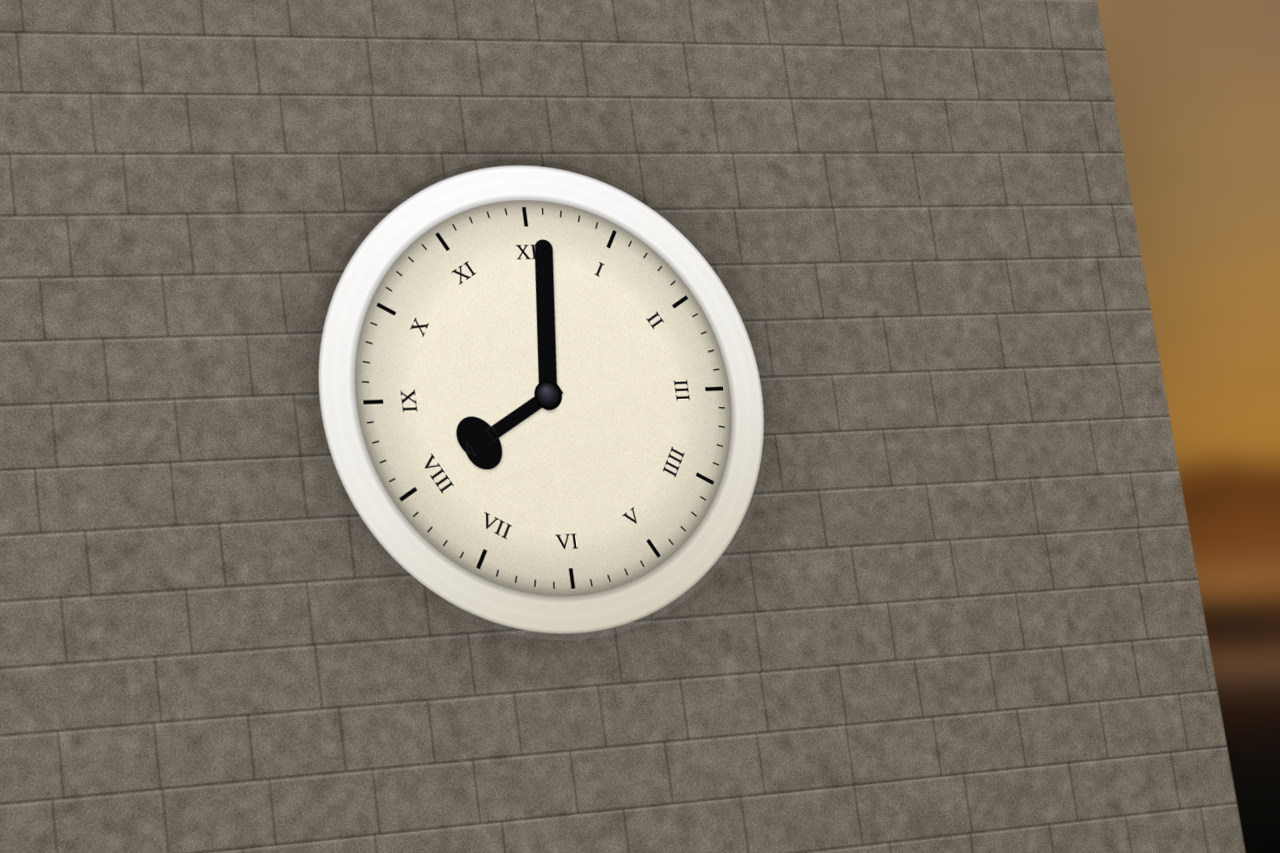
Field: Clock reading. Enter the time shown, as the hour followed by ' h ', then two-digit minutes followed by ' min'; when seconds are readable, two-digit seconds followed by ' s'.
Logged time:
8 h 01 min
